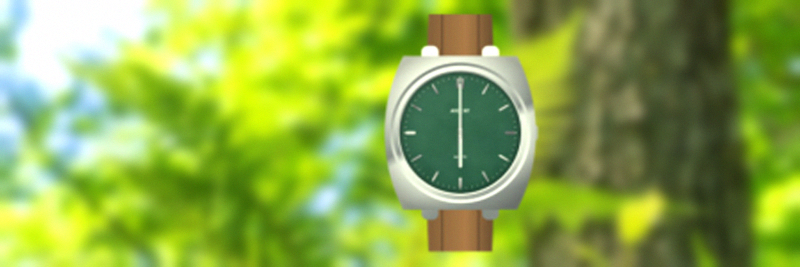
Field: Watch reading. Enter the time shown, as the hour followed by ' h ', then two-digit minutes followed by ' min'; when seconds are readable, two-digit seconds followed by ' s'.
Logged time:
6 h 00 min
